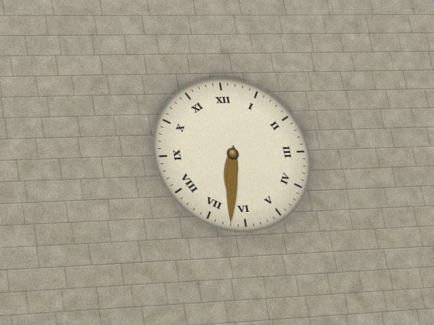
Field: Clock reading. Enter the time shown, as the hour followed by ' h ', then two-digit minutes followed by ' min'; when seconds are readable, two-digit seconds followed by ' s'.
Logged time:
6 h 32 min
